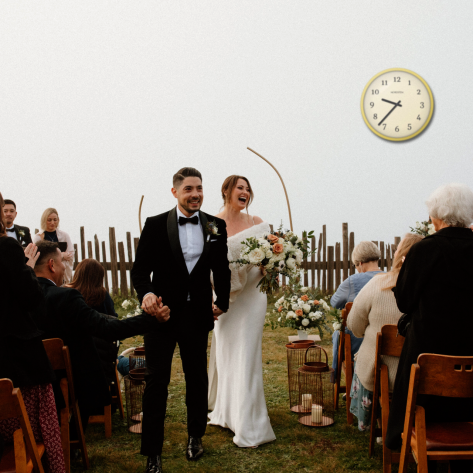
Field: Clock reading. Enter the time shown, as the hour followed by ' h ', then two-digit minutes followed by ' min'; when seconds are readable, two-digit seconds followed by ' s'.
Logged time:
9 h 37 min
